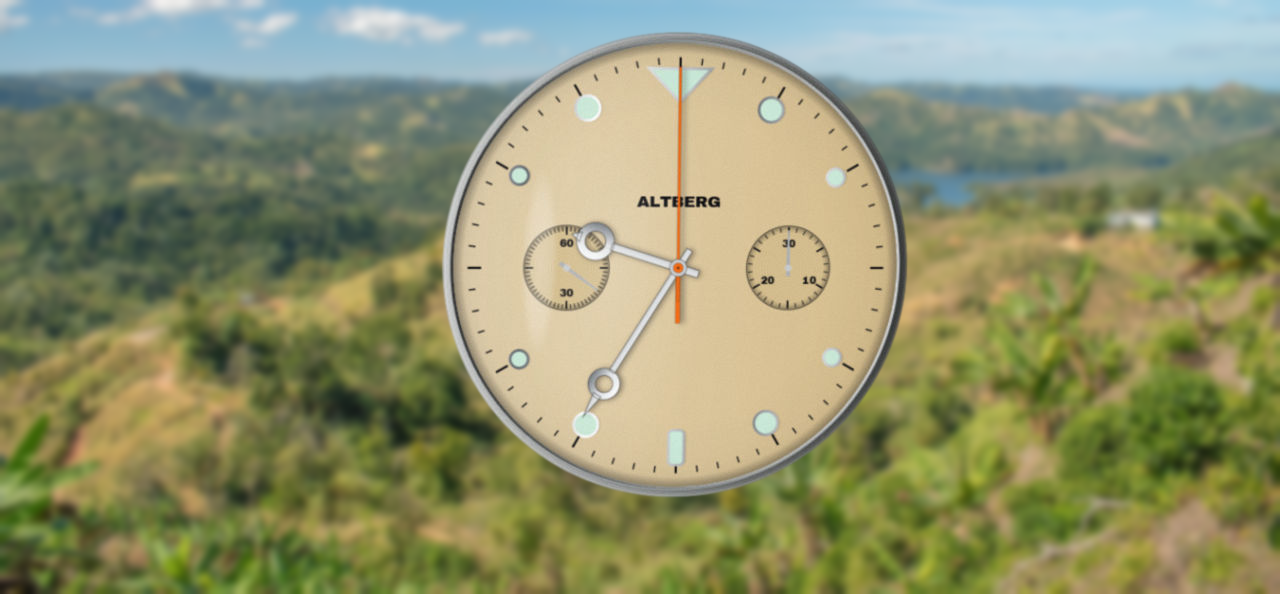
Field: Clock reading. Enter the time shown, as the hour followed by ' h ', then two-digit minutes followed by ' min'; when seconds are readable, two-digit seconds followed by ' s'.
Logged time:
9 h 35 min 21 s
